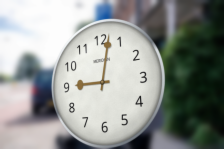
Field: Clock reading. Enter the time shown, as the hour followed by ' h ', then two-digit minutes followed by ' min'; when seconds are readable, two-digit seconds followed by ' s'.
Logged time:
9 h 02 min
